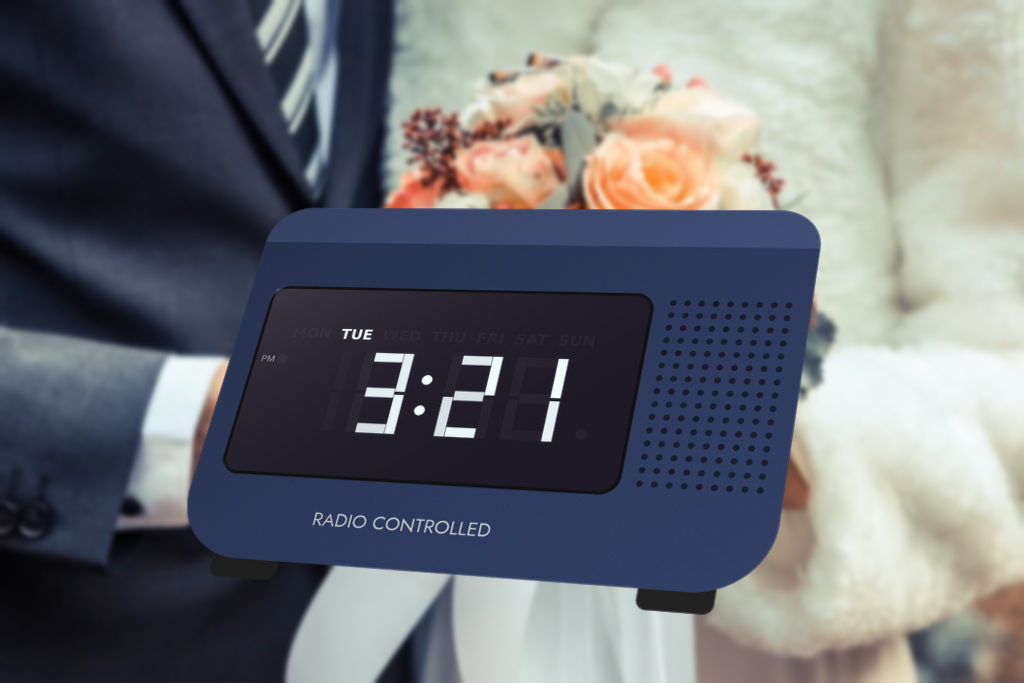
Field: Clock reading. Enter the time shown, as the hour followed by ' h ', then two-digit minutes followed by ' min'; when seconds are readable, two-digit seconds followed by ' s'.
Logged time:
3 h 21 min
